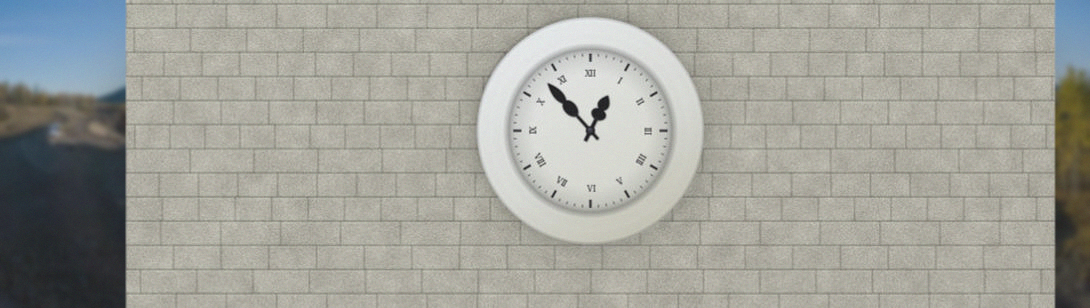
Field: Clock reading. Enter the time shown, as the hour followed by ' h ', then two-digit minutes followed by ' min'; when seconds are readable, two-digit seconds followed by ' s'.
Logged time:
12 h 53 min
